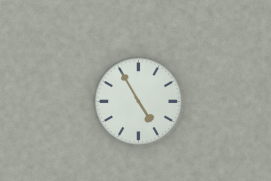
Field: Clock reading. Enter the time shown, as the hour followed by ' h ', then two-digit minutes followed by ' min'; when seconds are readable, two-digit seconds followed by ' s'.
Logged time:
4 h 55 min
